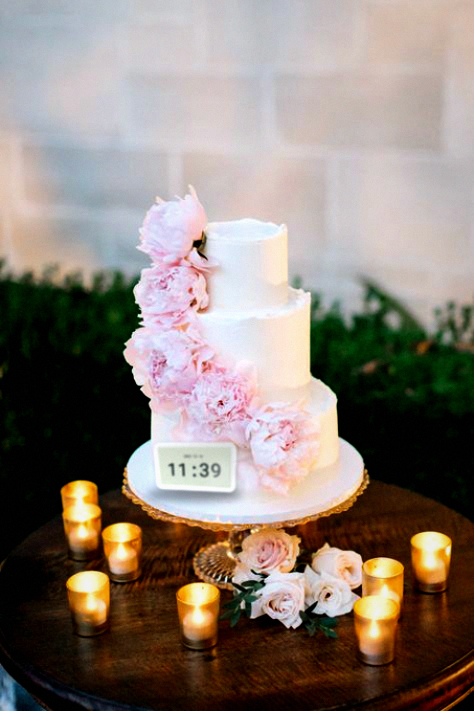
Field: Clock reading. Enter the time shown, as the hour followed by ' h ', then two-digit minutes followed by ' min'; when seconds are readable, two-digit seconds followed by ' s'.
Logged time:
11 h 39 min
